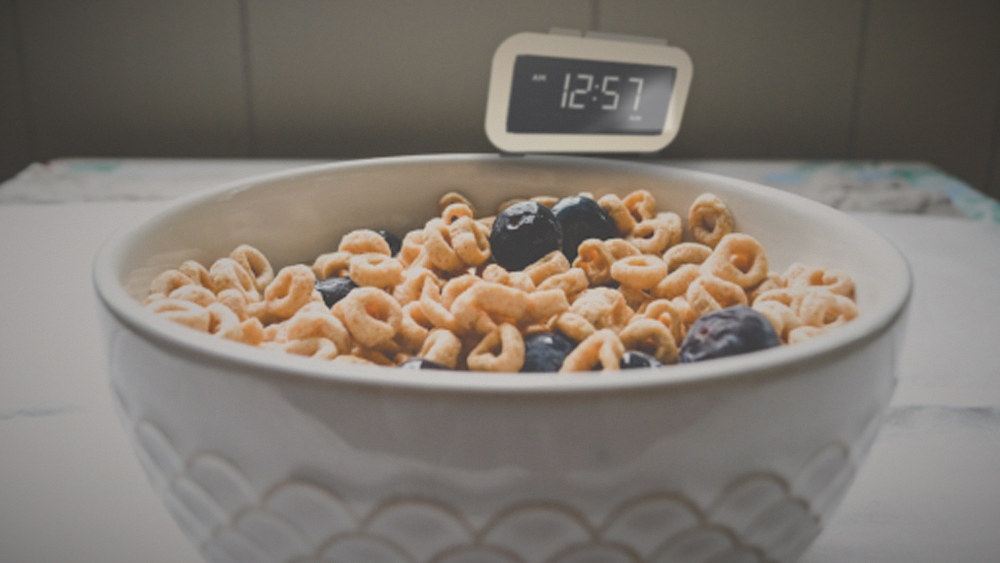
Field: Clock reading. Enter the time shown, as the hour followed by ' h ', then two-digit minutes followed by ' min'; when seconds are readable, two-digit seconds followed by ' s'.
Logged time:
12 h 57 min
